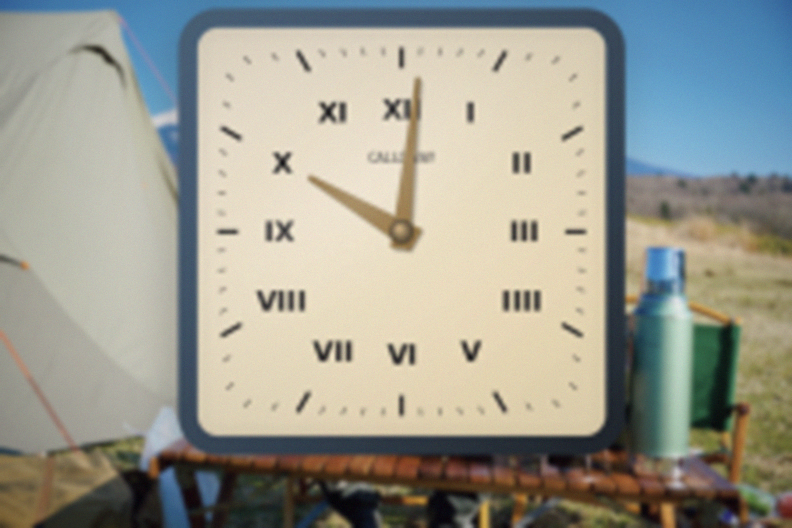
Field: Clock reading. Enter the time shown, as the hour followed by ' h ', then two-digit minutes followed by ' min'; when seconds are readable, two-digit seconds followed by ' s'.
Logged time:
10 h 01 min
